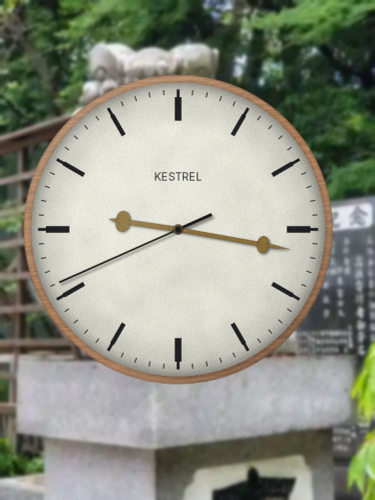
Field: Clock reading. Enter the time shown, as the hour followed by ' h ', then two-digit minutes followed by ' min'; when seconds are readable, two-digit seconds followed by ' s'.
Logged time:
9 h 16 min 41 s
